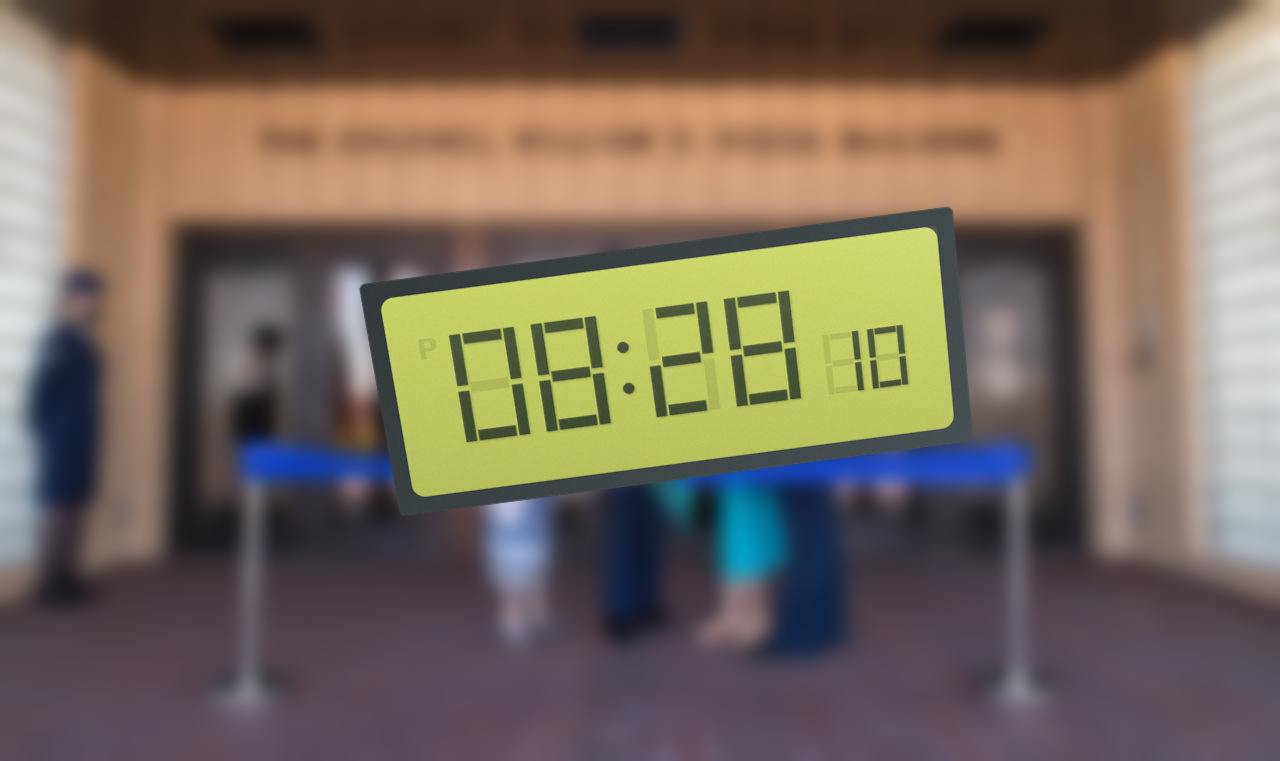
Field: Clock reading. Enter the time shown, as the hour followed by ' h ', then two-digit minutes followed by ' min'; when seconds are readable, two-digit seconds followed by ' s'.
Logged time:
8 h 28 min 10 s
